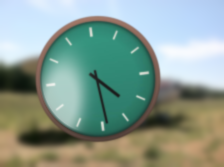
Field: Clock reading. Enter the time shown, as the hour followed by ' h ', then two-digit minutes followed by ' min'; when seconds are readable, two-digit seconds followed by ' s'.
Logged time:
4 h 29 min
